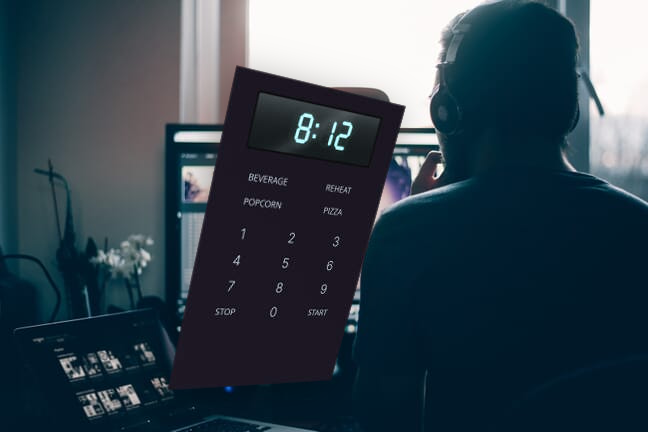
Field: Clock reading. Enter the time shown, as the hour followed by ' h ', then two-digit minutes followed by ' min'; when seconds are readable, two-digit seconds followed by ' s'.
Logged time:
8 h 12 min
